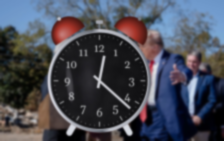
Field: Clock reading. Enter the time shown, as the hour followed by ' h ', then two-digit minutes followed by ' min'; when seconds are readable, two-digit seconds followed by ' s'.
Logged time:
12 h 22 min
